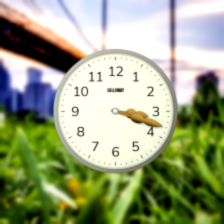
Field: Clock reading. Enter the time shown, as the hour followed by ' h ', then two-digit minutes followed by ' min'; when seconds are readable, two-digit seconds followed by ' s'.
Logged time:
3 h 18 min
